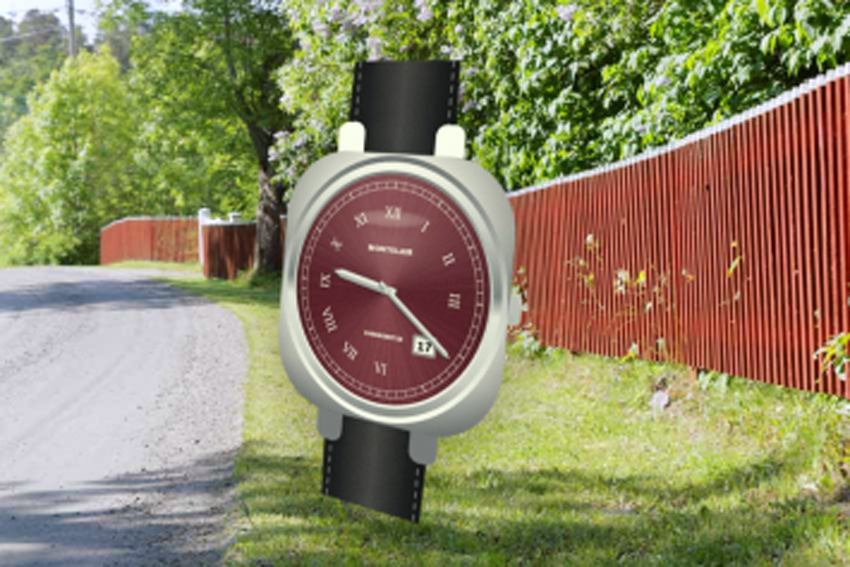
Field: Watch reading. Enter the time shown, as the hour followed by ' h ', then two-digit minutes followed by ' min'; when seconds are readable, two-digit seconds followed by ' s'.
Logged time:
9 h 21 min
